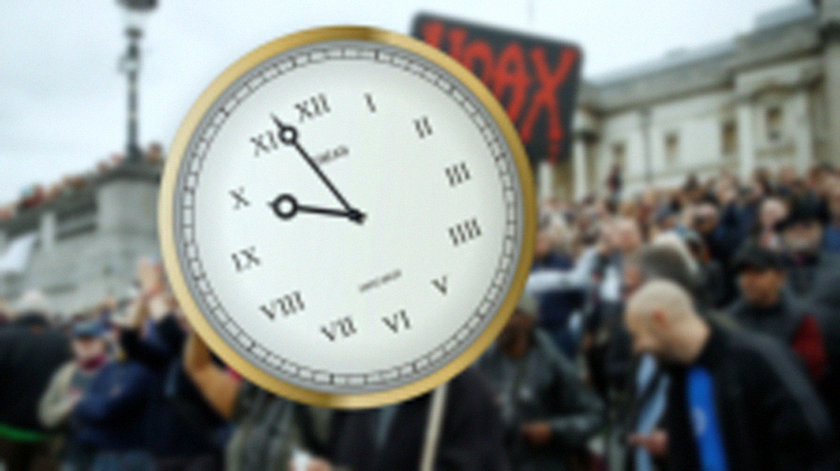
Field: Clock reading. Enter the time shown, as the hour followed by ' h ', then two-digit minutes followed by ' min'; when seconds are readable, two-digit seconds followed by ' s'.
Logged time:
9 h 57 min
